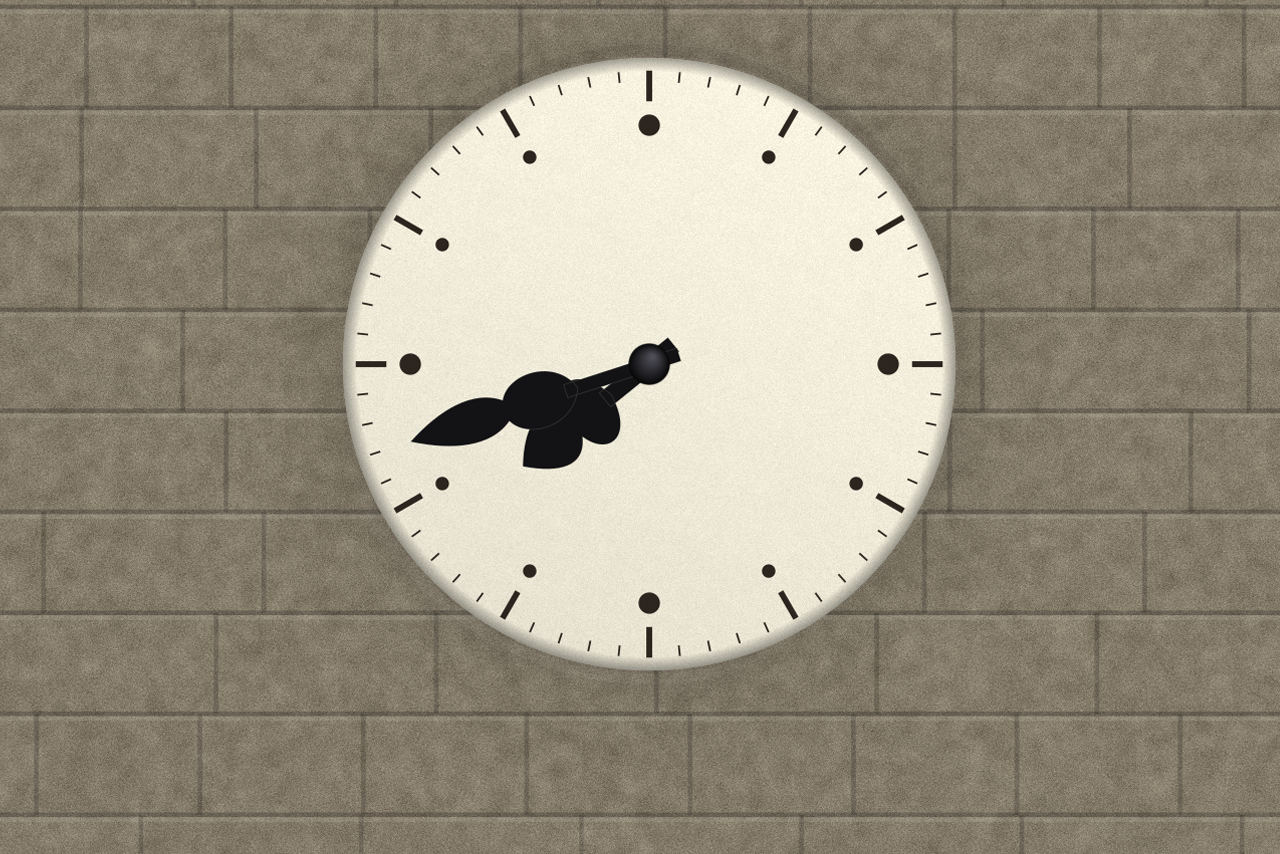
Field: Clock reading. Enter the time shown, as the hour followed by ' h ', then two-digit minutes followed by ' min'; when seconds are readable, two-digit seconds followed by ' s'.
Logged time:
7 h 42 min
